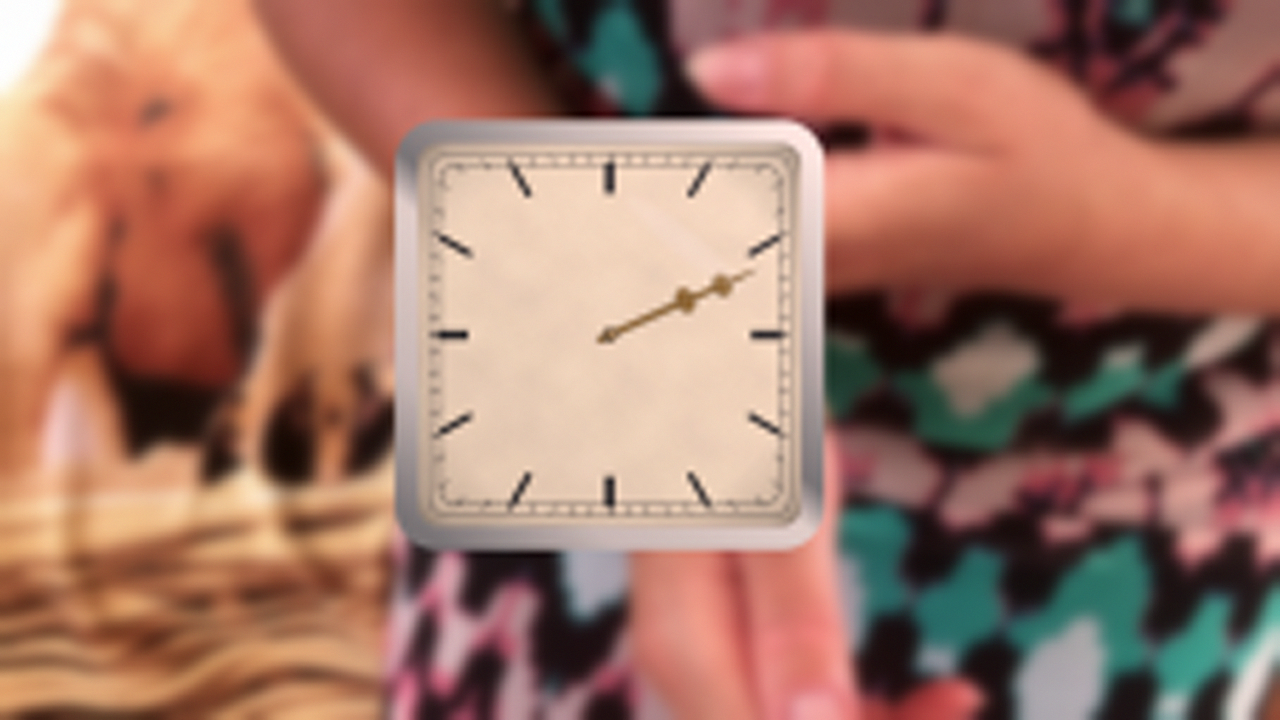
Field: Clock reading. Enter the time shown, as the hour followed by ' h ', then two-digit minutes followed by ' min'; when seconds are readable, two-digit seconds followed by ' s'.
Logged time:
2 h 11 min
